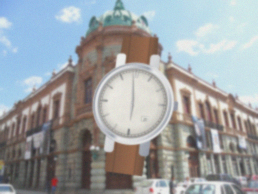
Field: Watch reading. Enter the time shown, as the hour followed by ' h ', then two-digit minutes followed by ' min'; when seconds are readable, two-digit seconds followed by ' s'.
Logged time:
5 h 59 min
